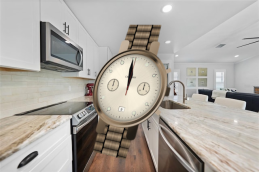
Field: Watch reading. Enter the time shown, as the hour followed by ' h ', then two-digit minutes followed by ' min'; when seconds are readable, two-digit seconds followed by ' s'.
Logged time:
11 h 59 min
